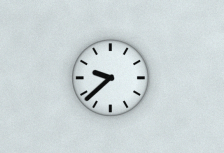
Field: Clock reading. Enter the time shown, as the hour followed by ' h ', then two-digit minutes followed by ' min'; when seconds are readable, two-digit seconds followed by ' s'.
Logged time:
9 h 38 min
